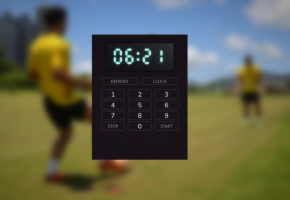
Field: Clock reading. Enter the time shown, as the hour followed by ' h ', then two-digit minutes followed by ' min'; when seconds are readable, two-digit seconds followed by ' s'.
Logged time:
6 h 21 min
